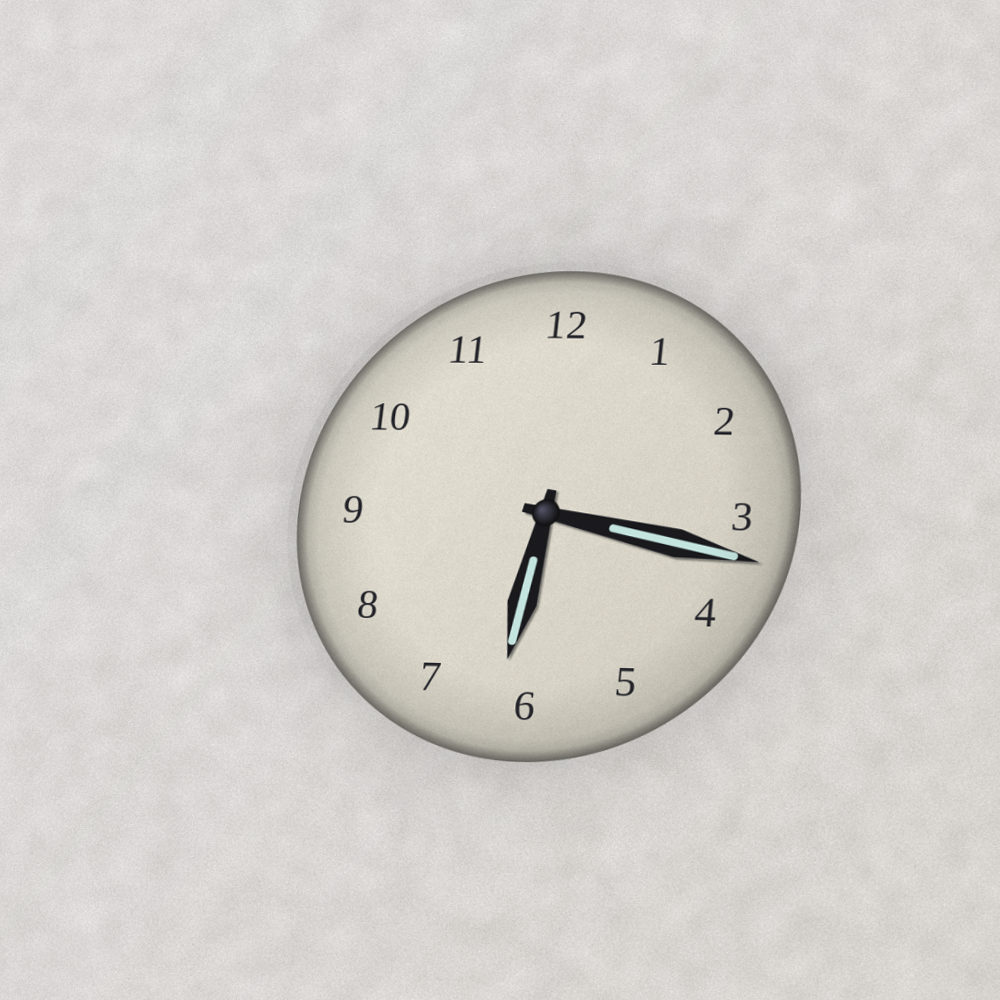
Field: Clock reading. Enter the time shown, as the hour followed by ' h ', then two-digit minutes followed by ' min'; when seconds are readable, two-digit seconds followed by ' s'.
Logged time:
6 h 17 min
